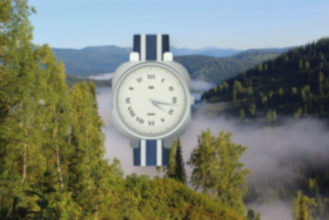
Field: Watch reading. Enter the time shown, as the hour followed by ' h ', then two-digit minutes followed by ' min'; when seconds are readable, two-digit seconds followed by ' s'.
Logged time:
4 h 17 min
